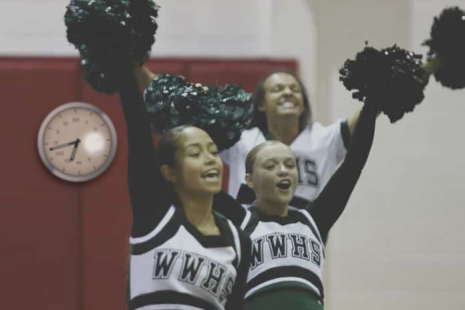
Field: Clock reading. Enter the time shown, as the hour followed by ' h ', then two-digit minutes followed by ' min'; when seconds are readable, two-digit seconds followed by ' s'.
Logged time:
6 h 43 min
